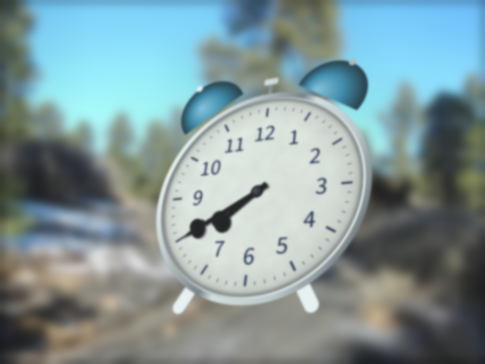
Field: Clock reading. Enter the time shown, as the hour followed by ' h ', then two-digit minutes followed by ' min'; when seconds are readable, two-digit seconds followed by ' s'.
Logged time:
7 h 40 min
